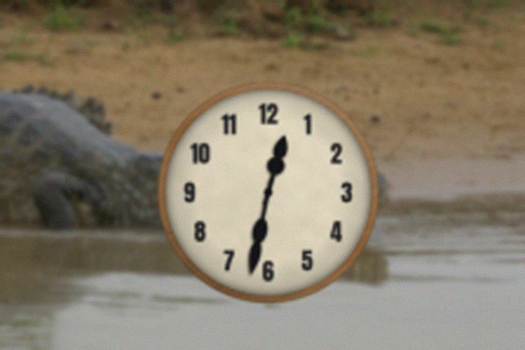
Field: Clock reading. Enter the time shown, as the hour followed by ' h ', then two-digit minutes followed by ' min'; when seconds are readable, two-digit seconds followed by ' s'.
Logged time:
12 h 32 min
